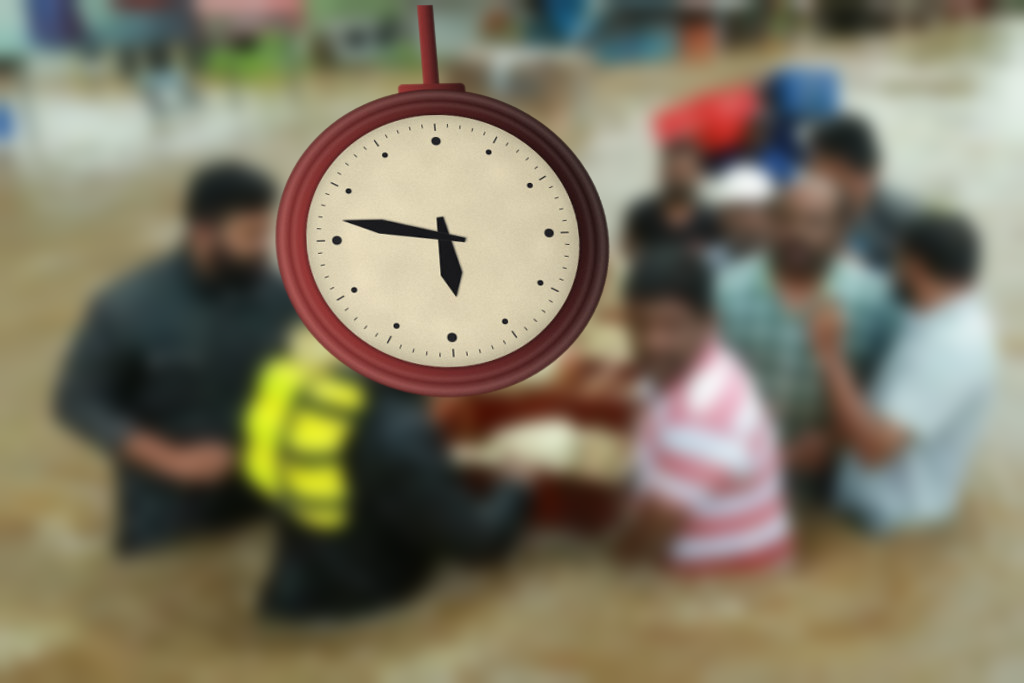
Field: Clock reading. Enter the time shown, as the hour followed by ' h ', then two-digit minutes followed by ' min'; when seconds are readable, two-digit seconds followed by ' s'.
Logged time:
5 h 47 min
